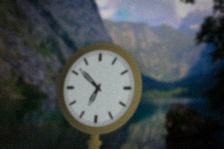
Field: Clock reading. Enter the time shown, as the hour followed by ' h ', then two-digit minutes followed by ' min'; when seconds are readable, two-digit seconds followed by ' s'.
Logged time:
6 h 52 min
